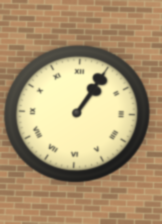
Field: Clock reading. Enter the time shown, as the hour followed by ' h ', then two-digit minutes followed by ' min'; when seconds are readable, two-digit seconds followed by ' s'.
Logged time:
1 h 05 min
